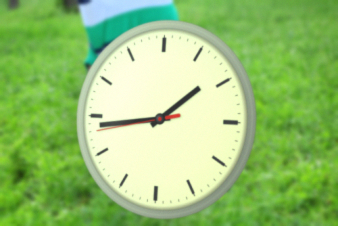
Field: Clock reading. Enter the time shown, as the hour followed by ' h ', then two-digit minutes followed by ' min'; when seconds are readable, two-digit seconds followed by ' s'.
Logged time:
1 h 43 min 43 s
